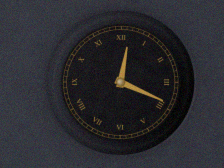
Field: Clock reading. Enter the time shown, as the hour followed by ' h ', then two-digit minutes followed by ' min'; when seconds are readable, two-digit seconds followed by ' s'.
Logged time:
12 h 19 min
